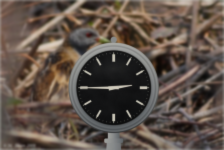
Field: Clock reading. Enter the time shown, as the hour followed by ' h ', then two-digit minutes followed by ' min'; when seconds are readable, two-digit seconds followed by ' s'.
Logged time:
2 h 45 min
